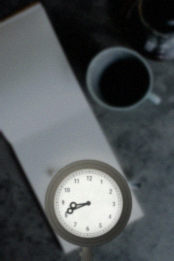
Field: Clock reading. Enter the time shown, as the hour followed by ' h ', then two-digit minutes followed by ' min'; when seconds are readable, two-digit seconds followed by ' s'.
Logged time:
8 h 41 min
